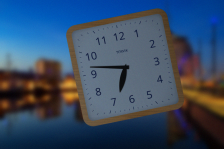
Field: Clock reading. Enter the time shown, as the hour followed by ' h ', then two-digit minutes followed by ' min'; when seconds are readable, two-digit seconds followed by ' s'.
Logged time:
6 h 47 min
